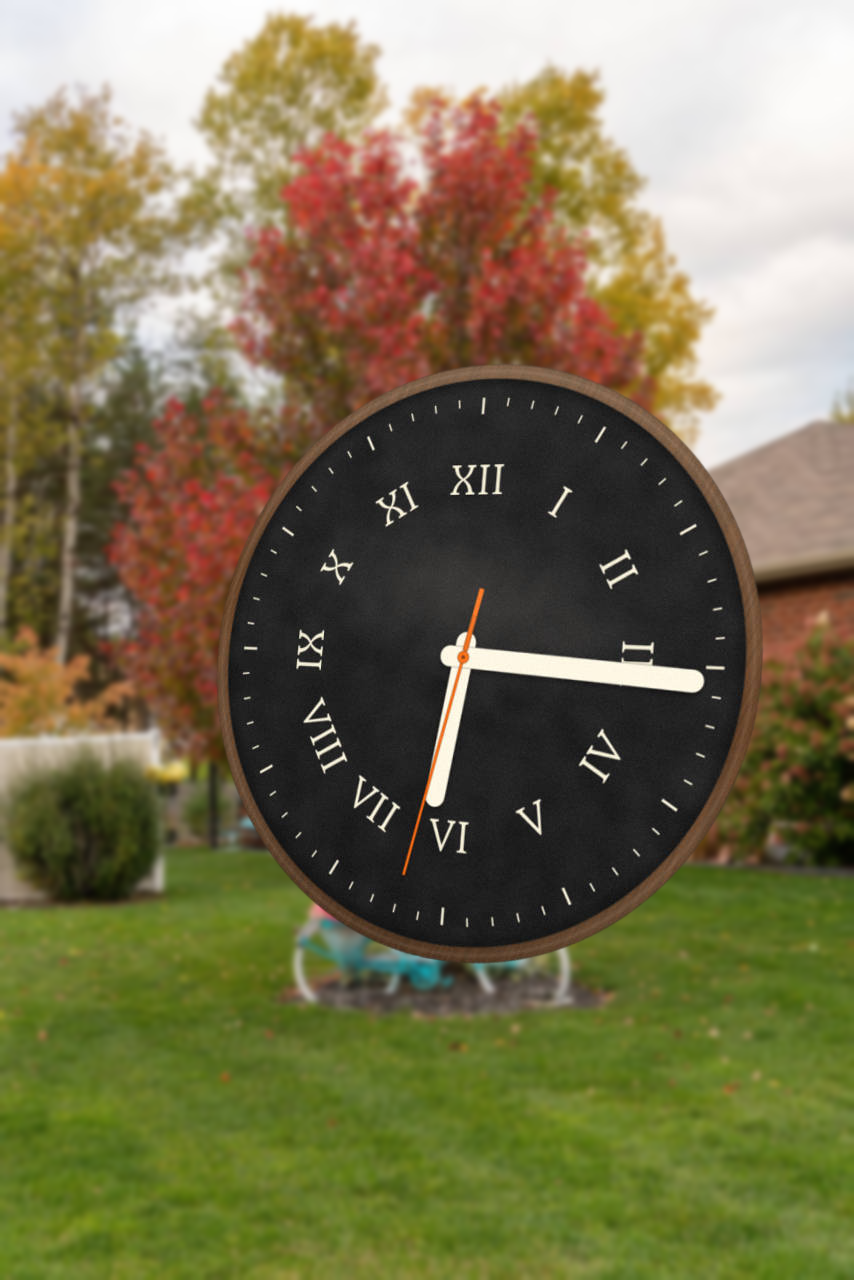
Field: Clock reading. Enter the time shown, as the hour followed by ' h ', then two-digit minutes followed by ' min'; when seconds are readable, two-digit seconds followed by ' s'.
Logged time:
6 h 15 min 32 s
